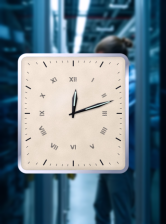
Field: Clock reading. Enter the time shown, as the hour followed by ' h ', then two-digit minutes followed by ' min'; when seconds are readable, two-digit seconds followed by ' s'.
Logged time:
12 h 12 min
